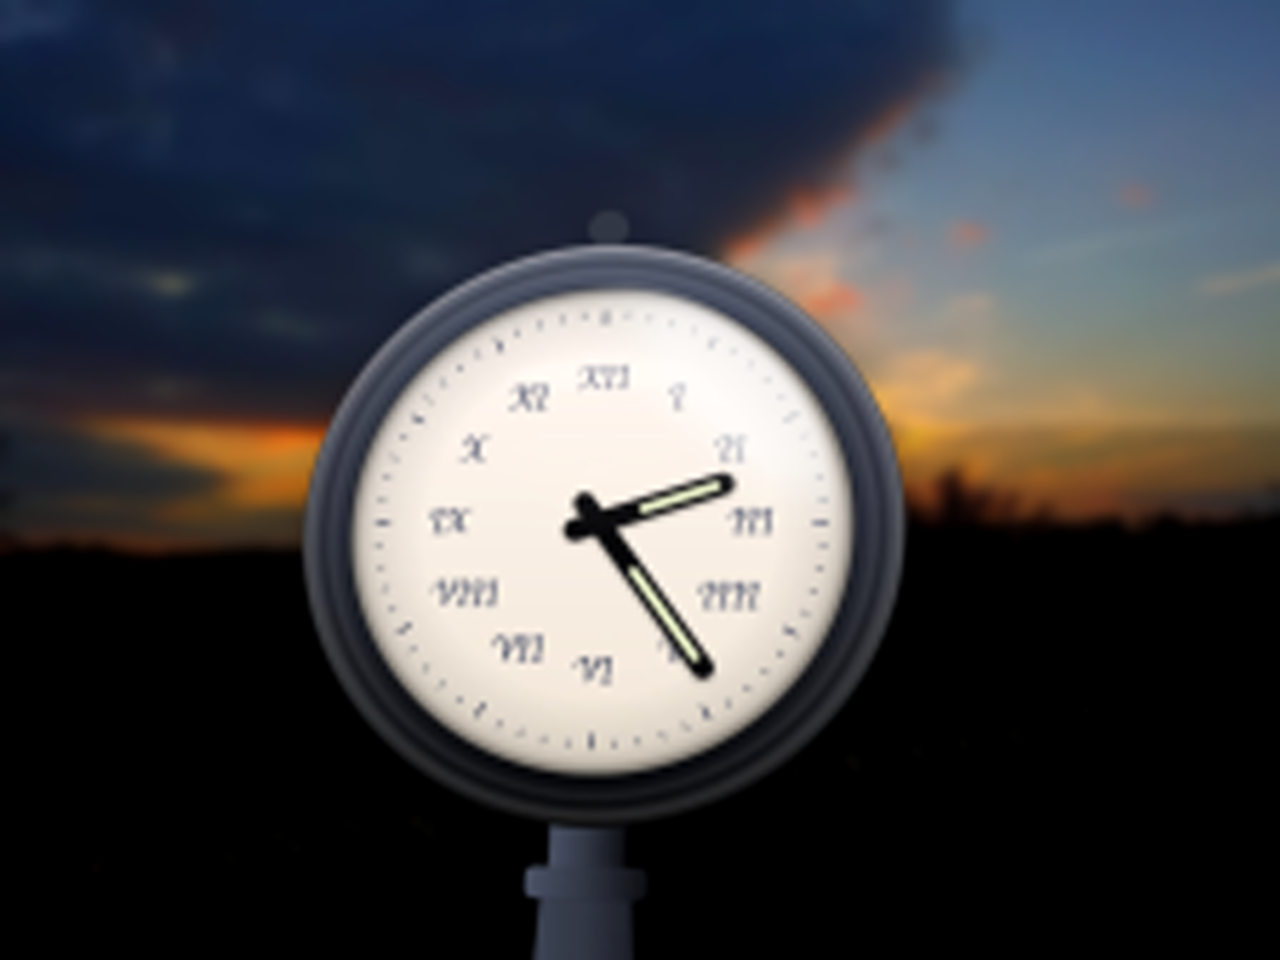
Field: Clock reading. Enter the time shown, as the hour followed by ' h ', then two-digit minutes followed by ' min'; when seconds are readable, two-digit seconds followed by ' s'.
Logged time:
2 h 24 min
